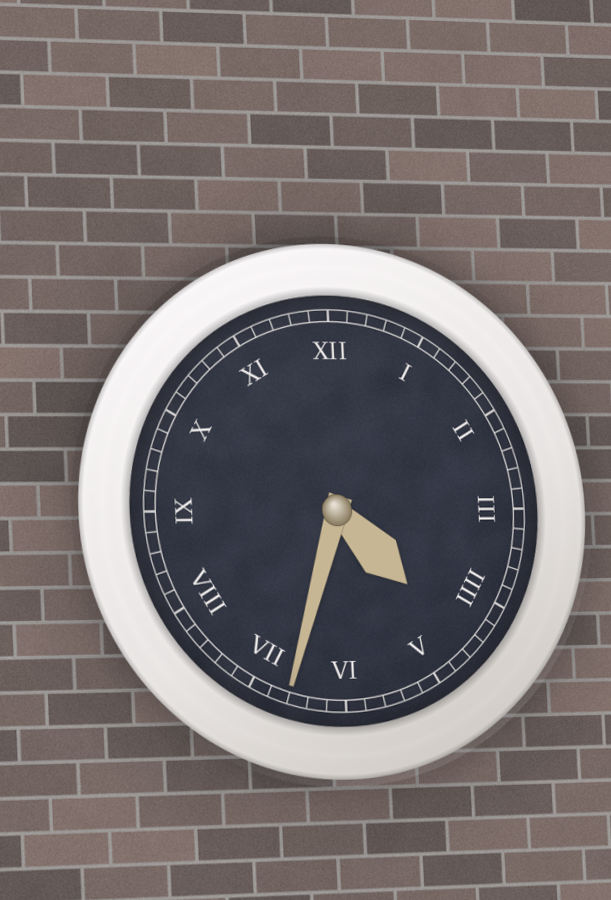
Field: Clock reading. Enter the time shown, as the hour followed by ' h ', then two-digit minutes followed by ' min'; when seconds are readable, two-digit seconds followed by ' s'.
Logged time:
4 h 33 min
